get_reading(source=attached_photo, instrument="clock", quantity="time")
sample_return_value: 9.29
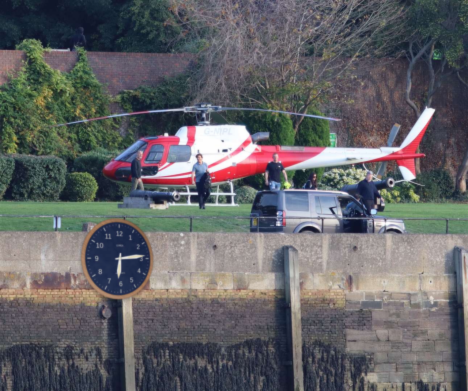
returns 6.14
